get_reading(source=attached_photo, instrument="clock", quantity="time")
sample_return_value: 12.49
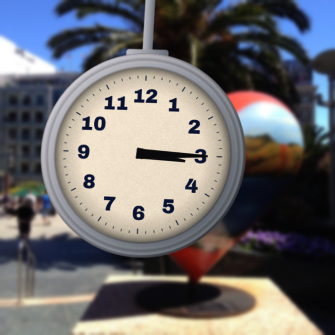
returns 3.15
